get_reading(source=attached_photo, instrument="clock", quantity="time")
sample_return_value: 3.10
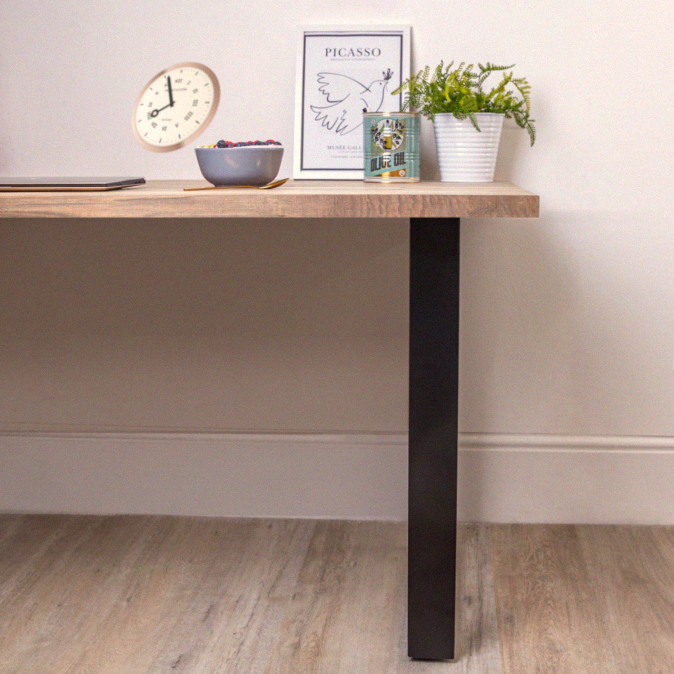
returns 7.56
